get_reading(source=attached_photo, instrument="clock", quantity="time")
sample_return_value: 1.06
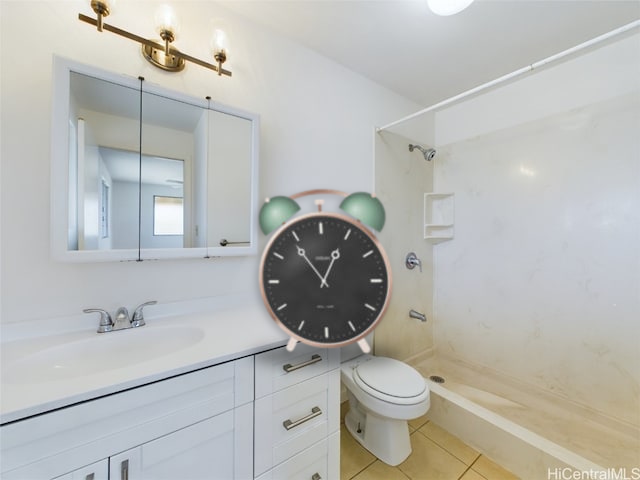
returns 12.54
